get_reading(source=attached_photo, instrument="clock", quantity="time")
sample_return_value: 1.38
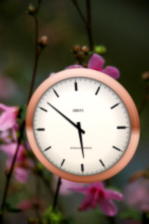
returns 5.52
